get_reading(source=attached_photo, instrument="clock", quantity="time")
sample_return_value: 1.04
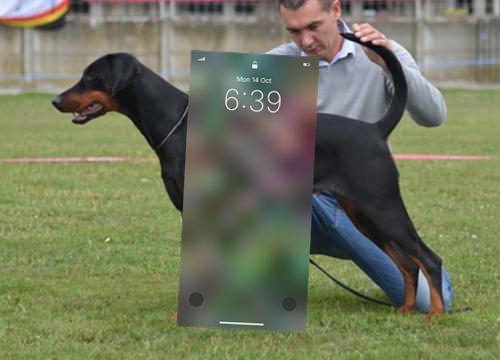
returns 6.39
